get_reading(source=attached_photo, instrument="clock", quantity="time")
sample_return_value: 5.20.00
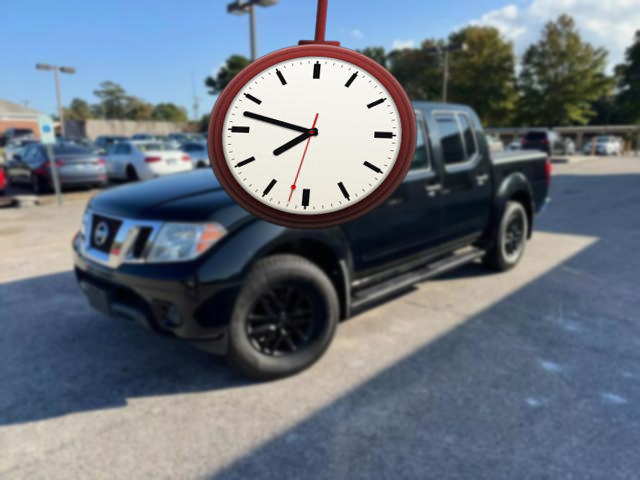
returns 7.47.32
